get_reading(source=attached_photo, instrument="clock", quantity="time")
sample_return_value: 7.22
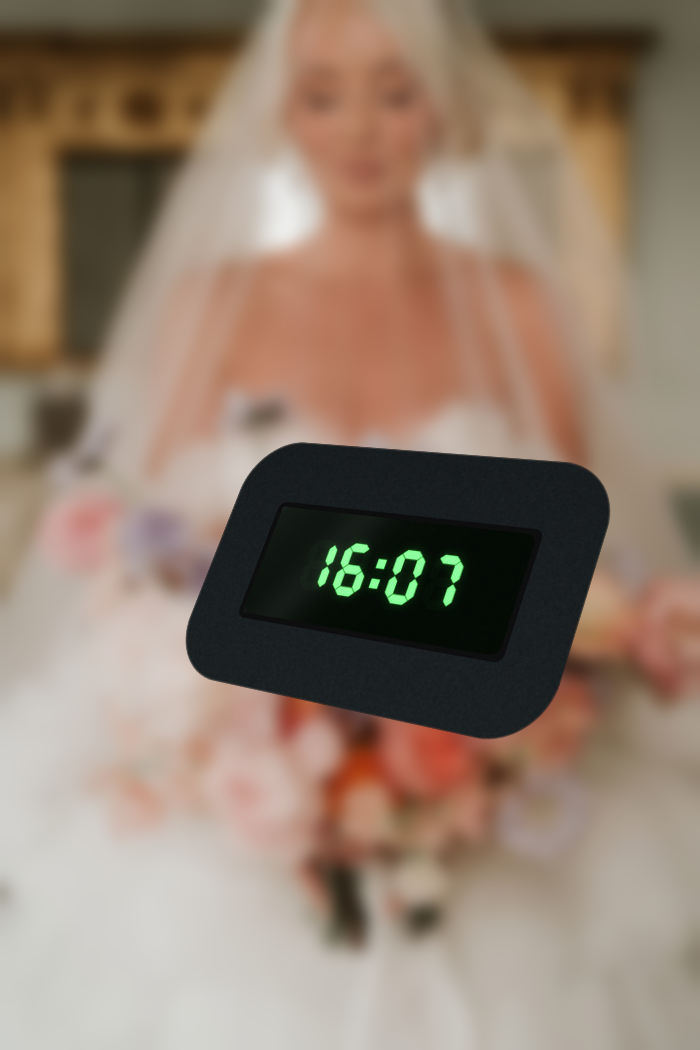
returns 16.07
